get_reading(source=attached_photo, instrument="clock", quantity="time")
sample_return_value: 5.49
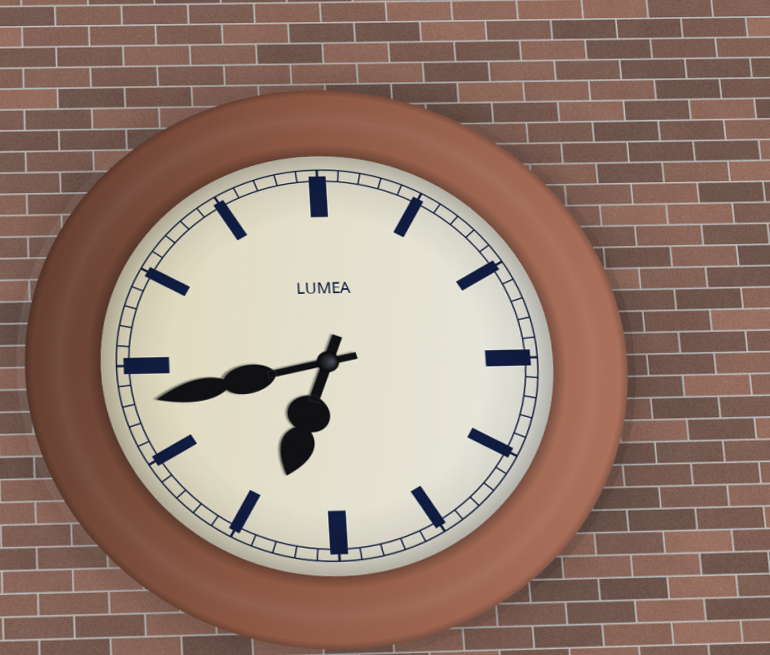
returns 6.43
